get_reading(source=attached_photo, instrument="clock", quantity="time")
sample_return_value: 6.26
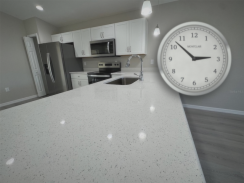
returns 2.52
